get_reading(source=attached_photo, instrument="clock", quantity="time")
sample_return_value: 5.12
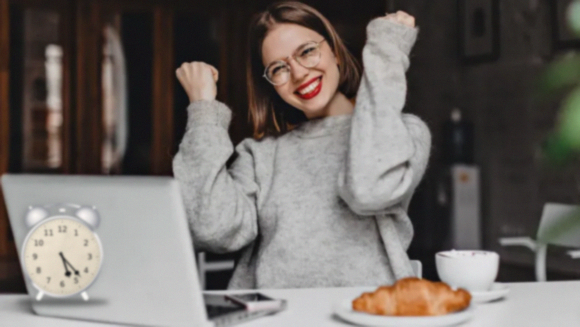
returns 5.23
